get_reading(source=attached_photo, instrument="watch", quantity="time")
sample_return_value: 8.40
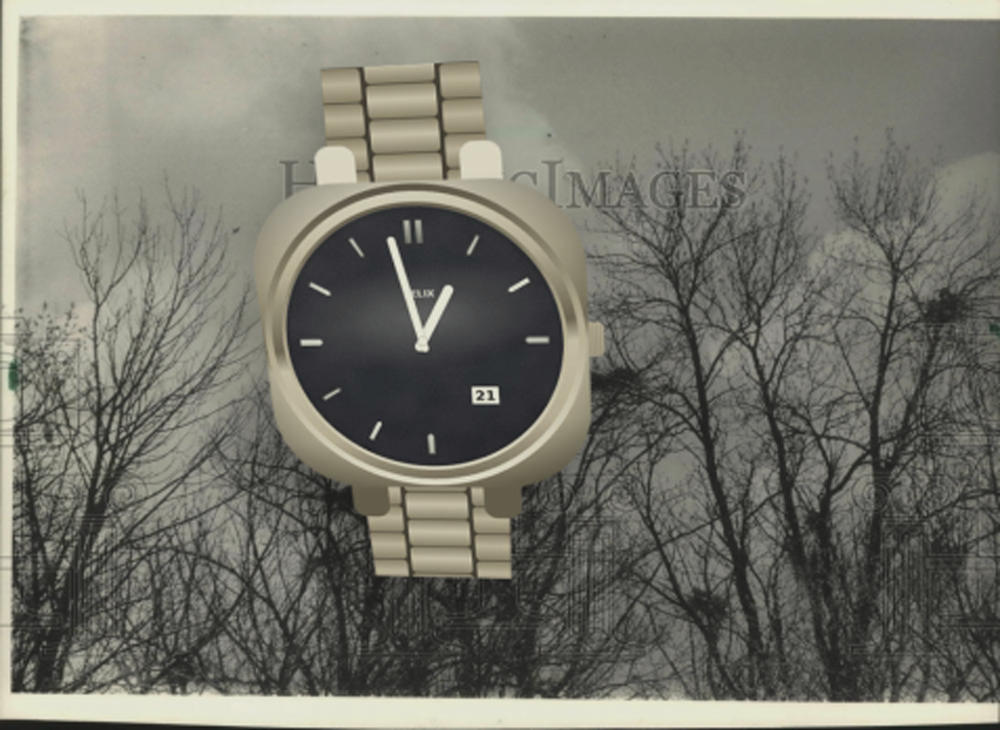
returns 12.58
